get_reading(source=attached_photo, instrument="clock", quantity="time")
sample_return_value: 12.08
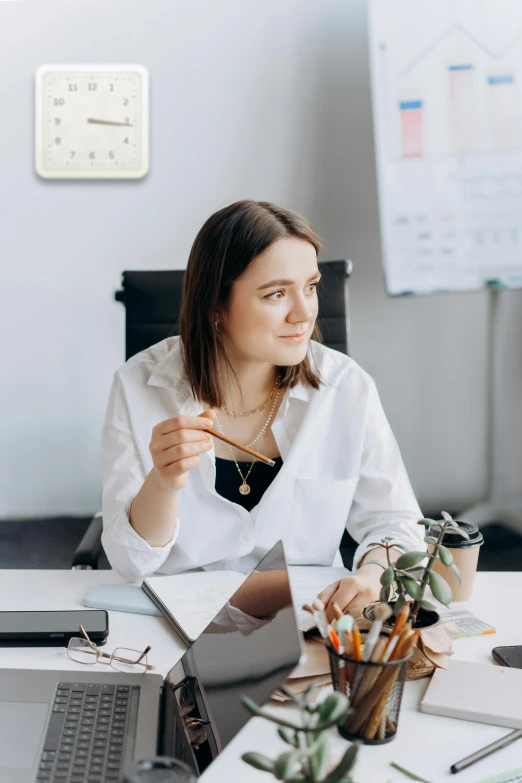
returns 3.16
